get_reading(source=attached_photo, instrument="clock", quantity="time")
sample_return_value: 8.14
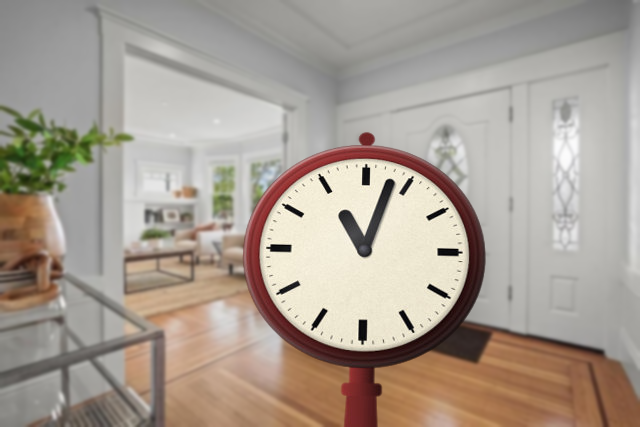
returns 11.03
